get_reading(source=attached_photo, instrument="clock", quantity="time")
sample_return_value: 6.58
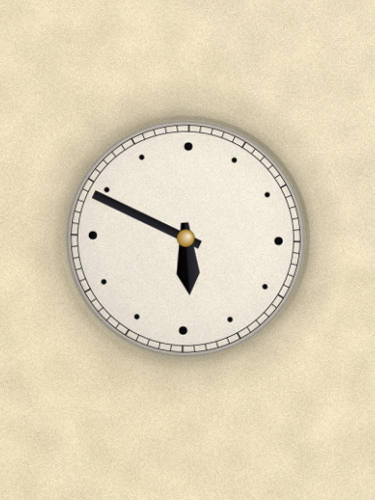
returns 5.49
